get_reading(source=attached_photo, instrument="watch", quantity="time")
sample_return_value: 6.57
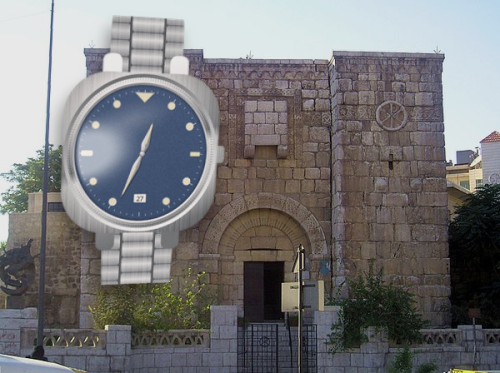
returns 12.34
